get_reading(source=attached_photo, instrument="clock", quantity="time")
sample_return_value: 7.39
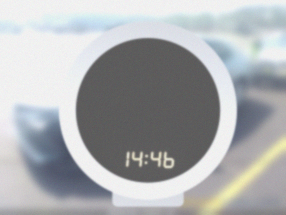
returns 14.46
